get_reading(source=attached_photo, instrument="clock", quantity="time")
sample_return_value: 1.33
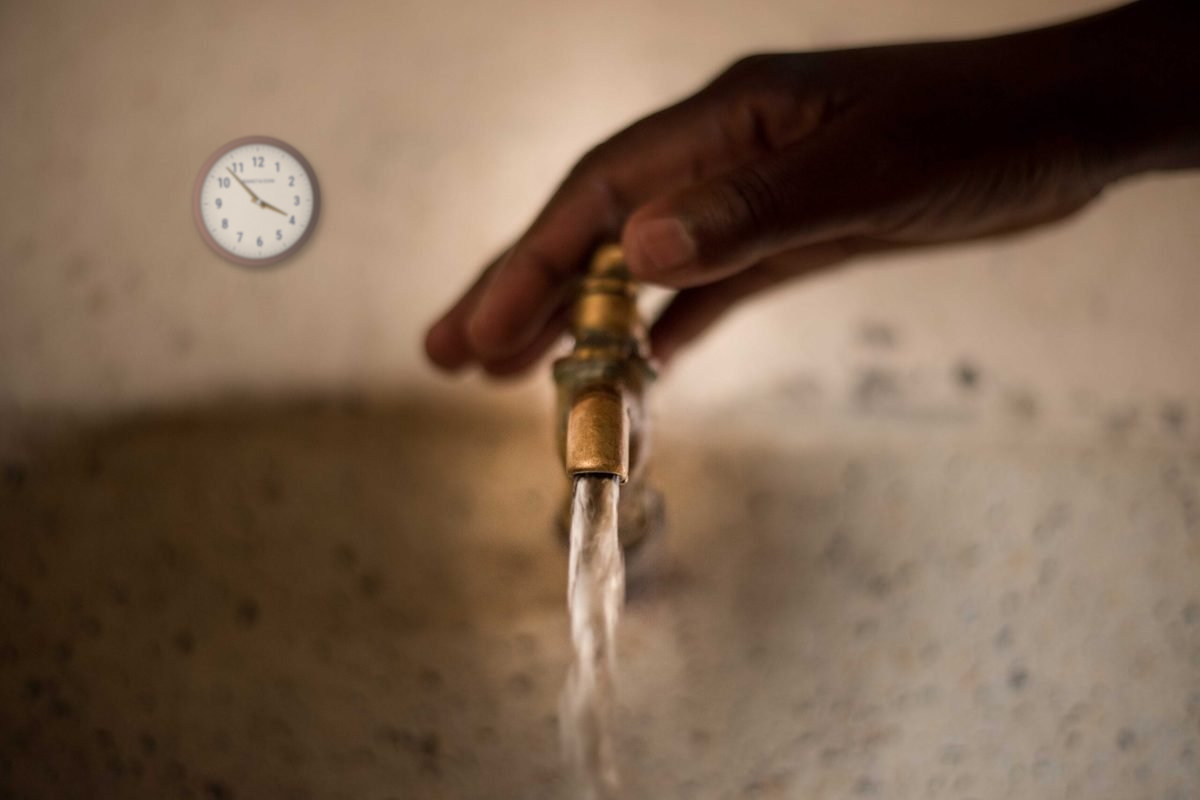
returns 3.53
